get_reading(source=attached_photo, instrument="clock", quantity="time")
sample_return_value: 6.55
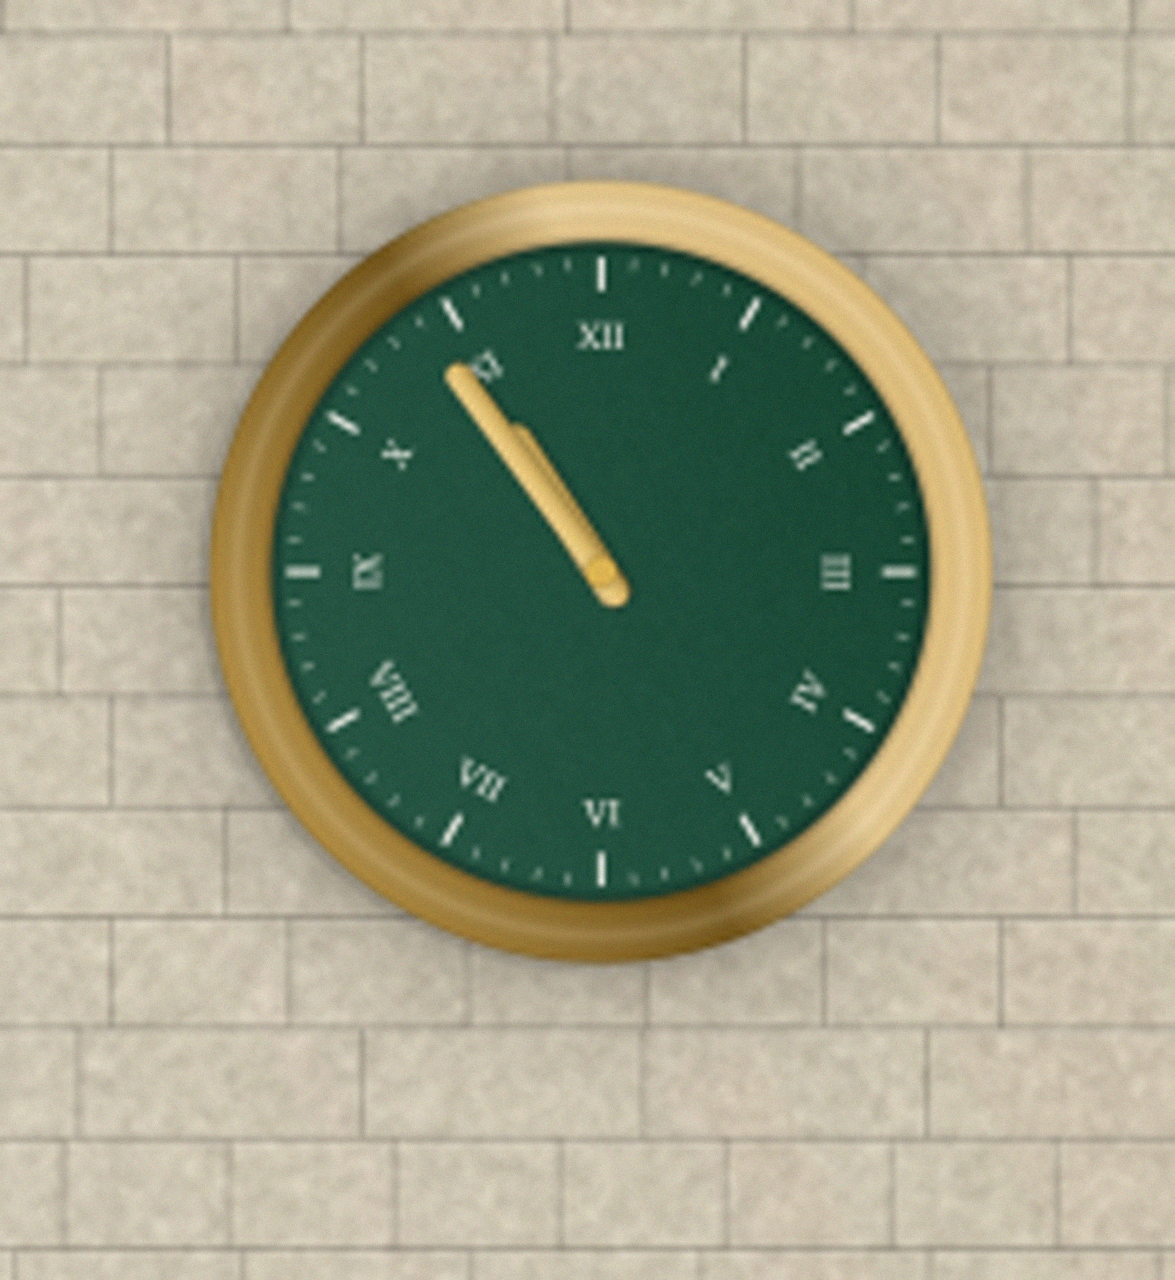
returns 10.54
